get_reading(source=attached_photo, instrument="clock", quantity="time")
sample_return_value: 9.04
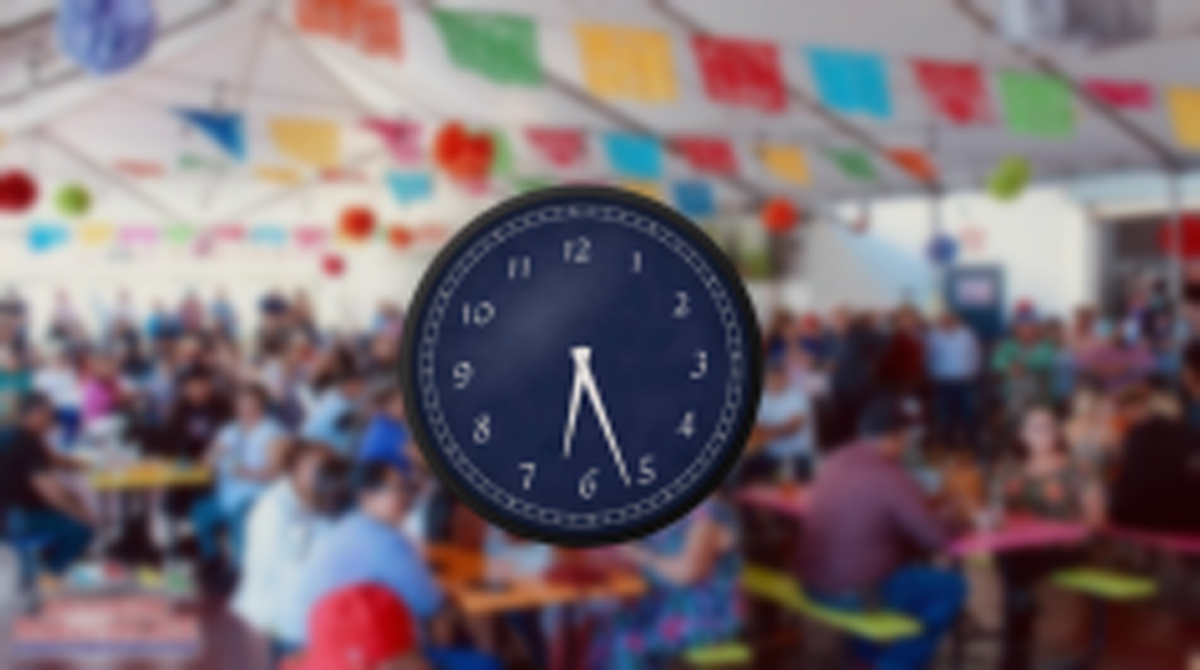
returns 6.27
